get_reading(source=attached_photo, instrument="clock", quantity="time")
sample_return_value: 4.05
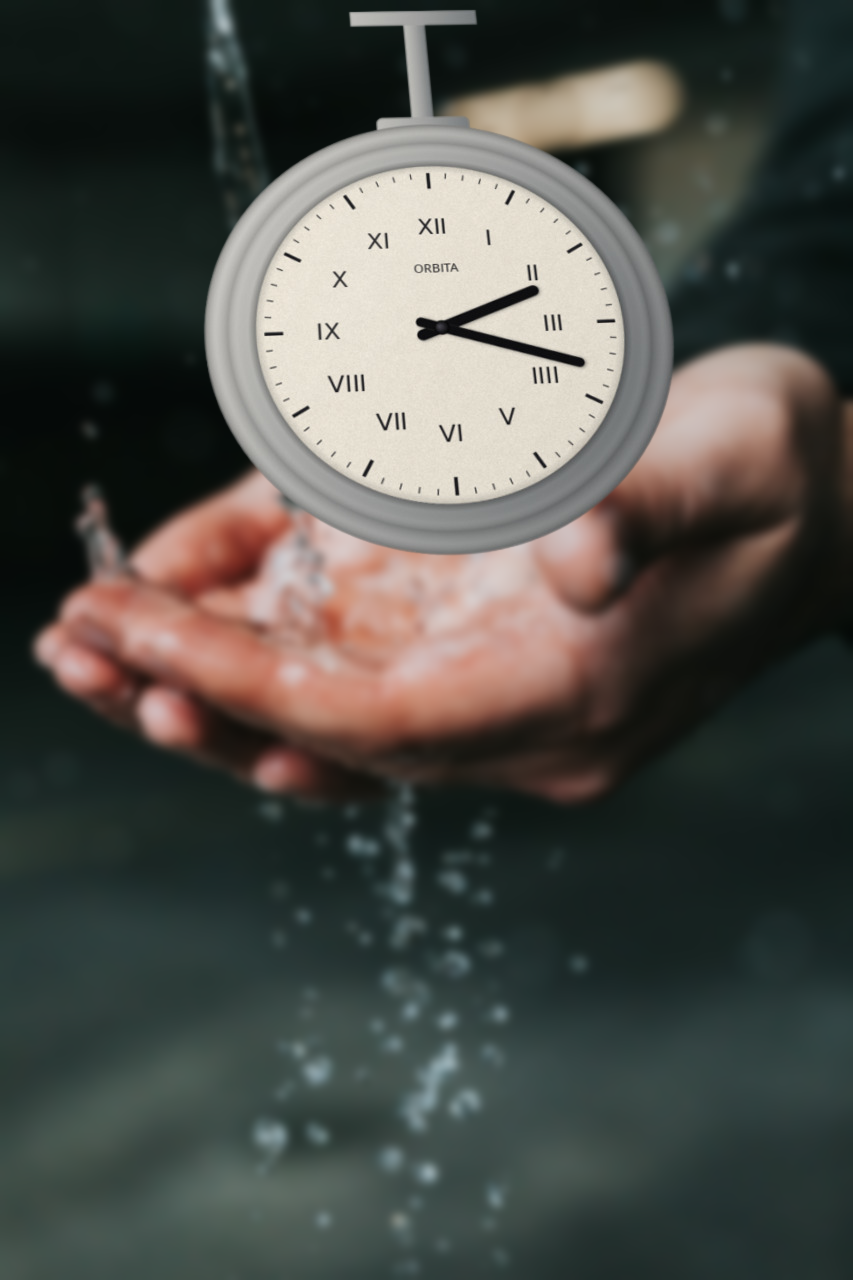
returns 2.18
